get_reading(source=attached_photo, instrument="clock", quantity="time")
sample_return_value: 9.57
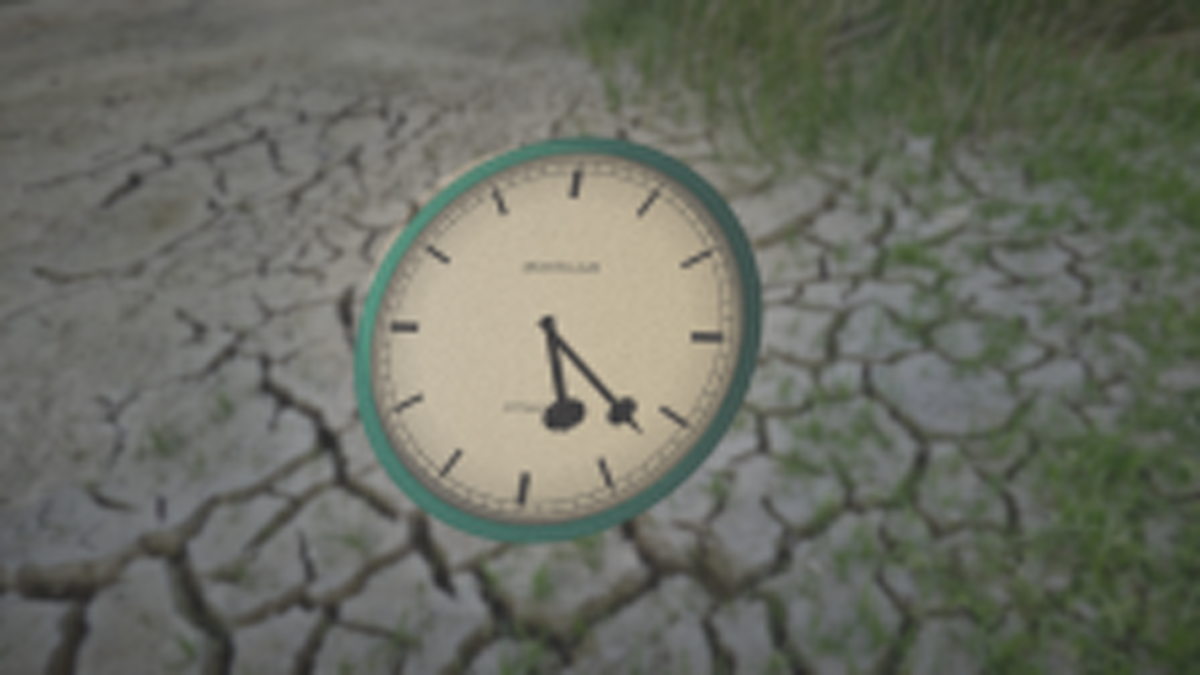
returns 5.22
